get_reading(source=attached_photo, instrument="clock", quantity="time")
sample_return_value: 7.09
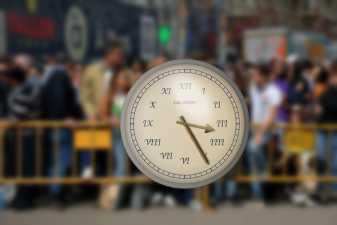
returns 3.25
